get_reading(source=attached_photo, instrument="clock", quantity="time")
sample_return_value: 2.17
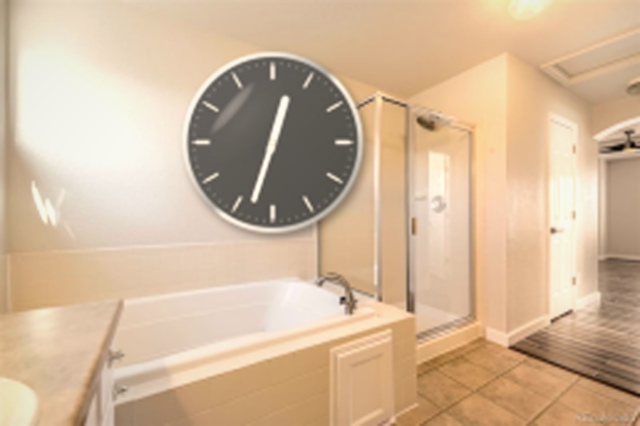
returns 12.33
